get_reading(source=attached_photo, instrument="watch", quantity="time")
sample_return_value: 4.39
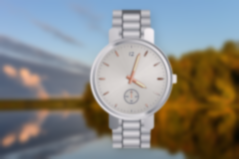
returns 4.03
